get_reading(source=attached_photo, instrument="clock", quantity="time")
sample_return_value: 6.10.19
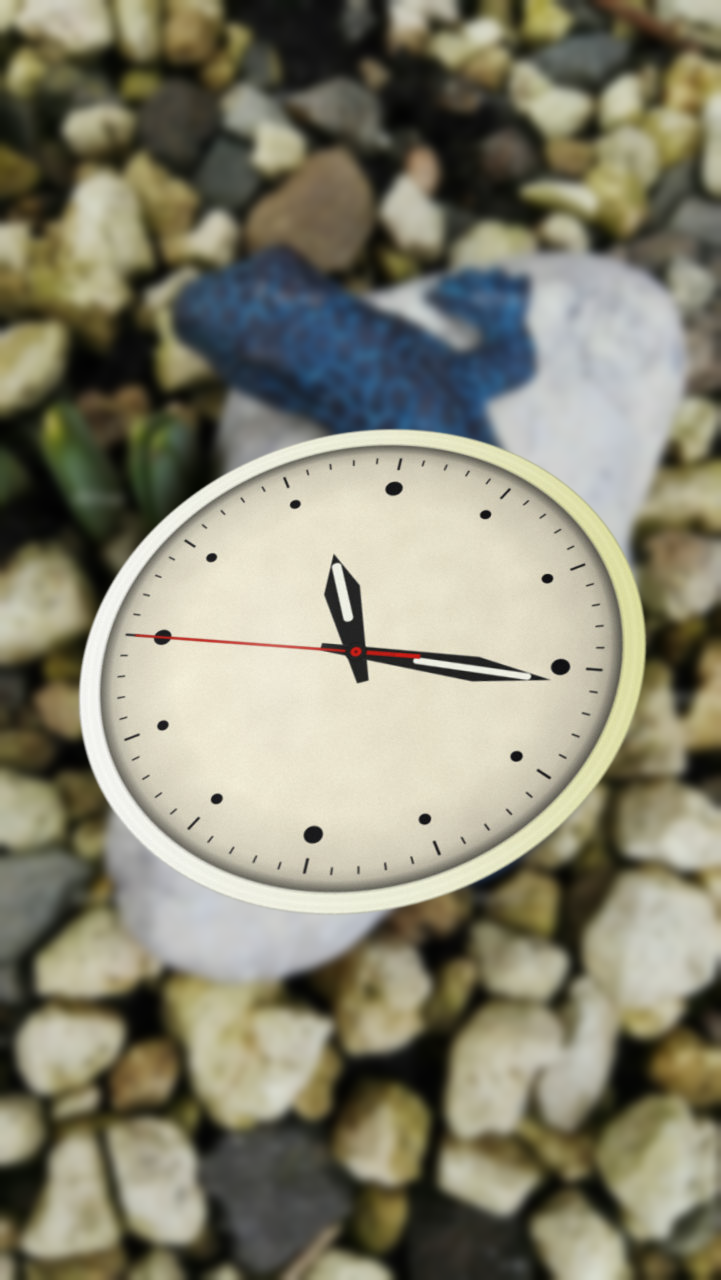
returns 11.15.45
